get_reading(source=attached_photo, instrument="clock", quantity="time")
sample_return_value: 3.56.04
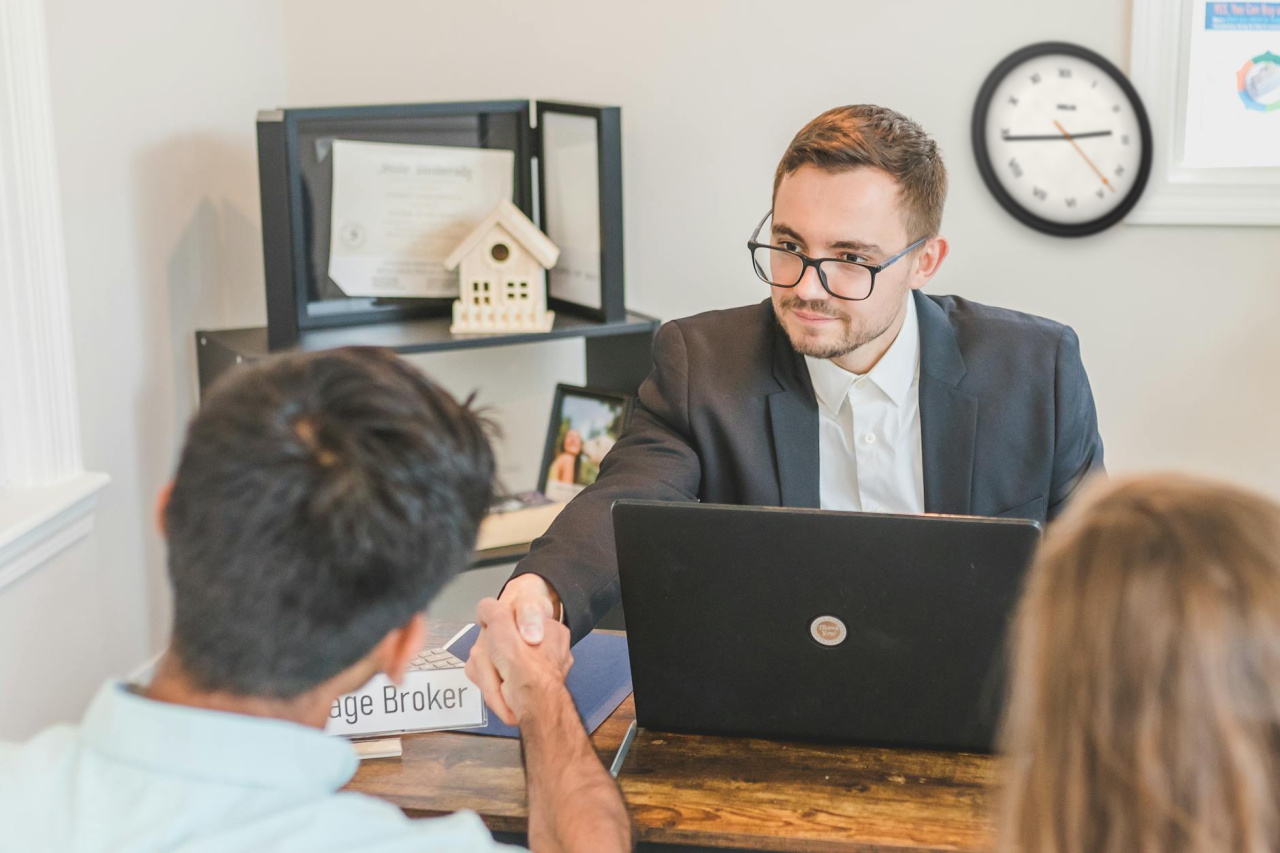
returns 2.44.23
